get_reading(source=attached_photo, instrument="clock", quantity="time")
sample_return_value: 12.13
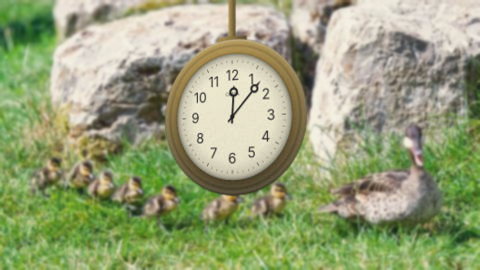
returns 12.07
